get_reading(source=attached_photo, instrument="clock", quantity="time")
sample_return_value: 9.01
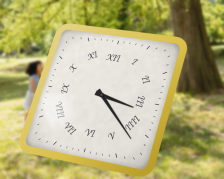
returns 3.22
